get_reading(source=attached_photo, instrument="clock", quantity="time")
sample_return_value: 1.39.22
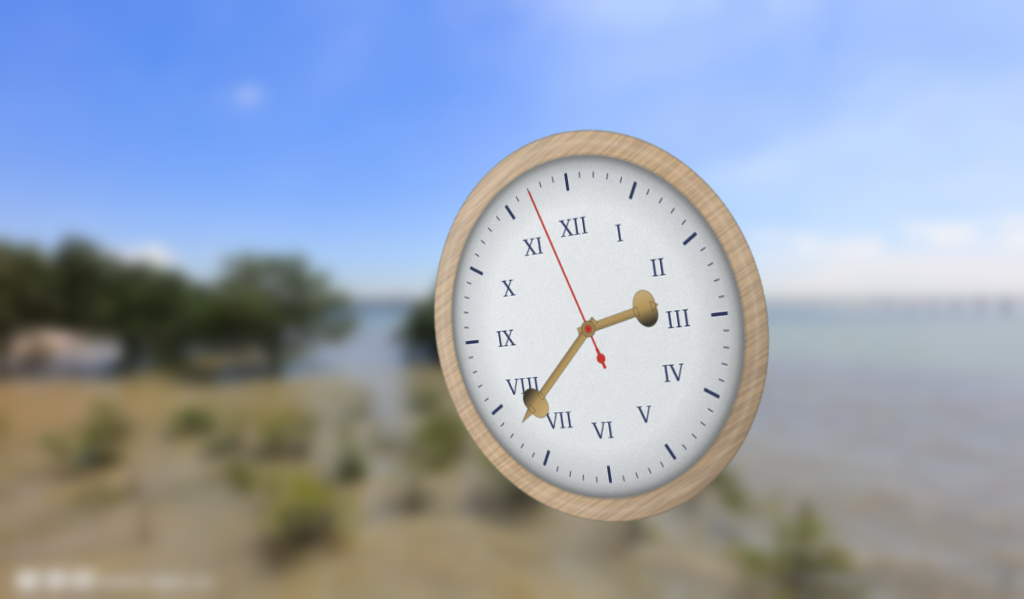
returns 2.37.57
